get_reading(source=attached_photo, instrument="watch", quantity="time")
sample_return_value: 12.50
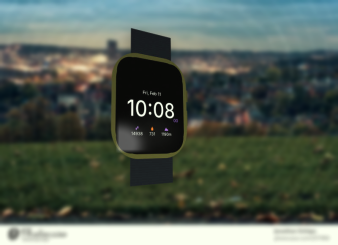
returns 10.08
